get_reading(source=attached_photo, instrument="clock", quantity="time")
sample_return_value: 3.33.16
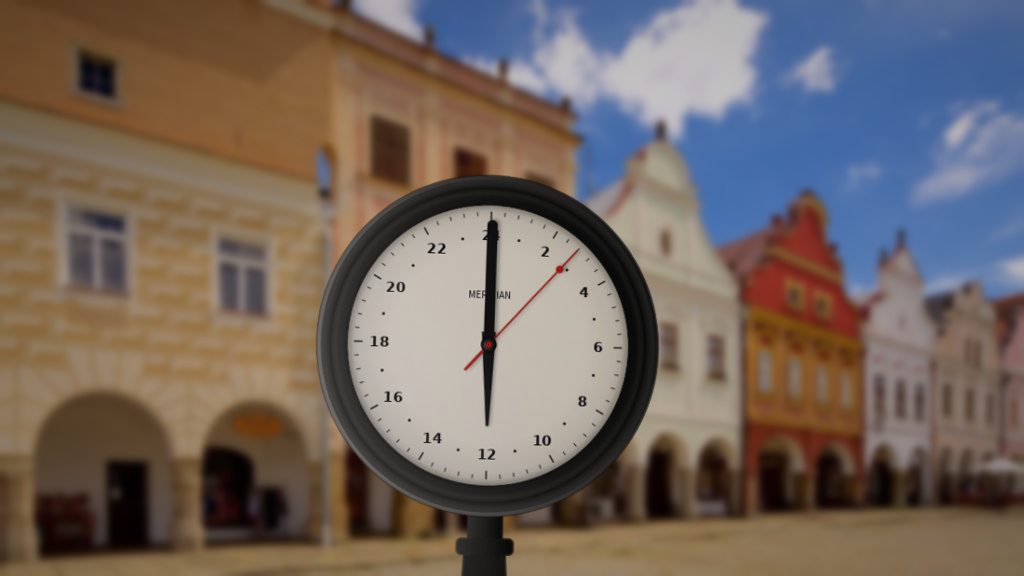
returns 12.00.07
